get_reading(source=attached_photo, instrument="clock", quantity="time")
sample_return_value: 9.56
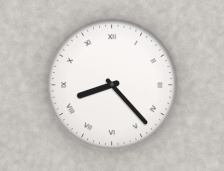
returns 8.23
